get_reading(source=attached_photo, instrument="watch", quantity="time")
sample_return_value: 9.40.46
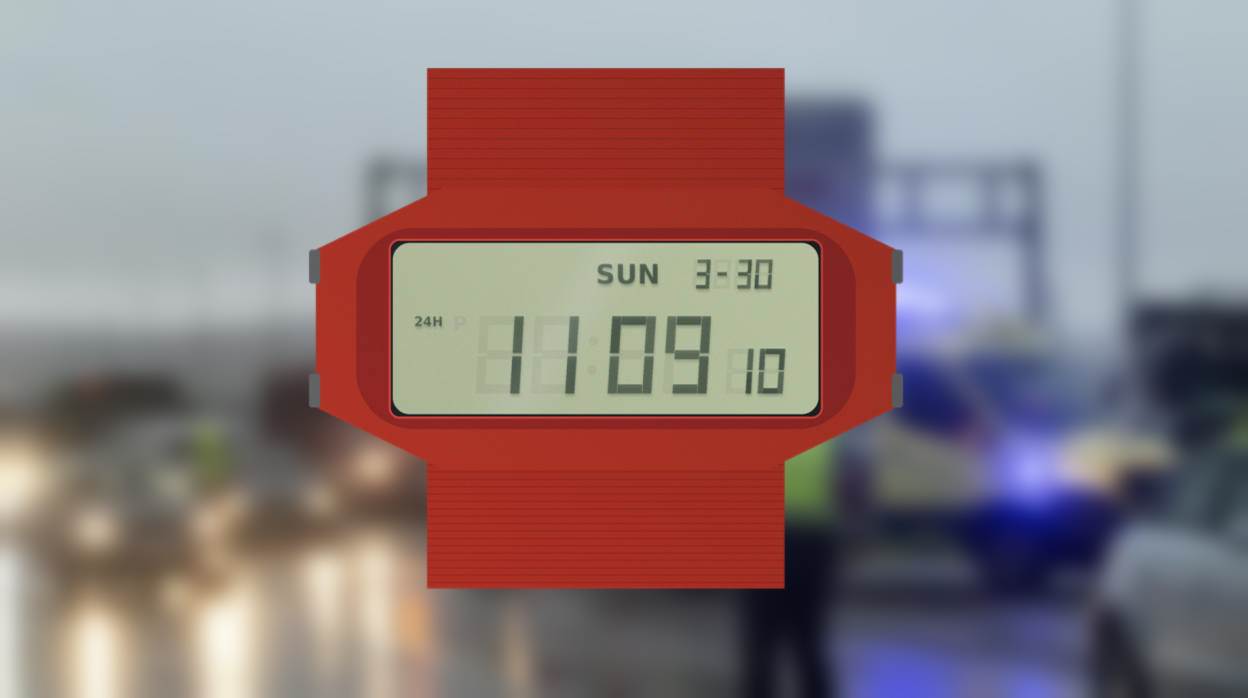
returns 11.09.10
